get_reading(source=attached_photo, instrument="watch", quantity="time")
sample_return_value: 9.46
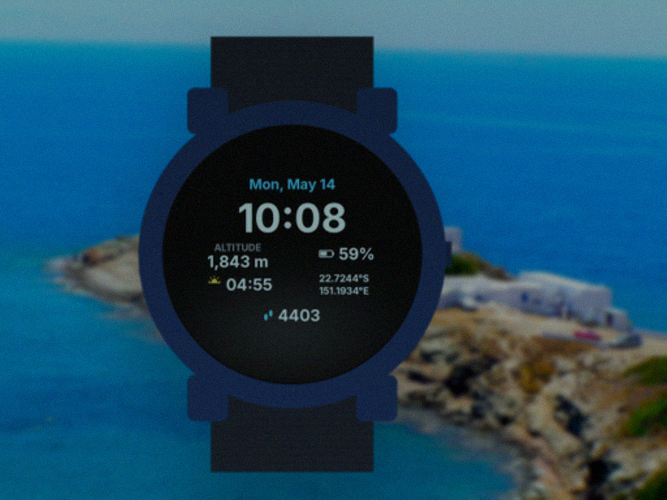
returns 10.08
